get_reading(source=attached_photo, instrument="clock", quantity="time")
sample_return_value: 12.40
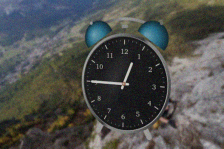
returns 12.45
